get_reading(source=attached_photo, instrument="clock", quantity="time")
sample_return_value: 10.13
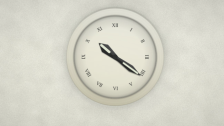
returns 10.21
